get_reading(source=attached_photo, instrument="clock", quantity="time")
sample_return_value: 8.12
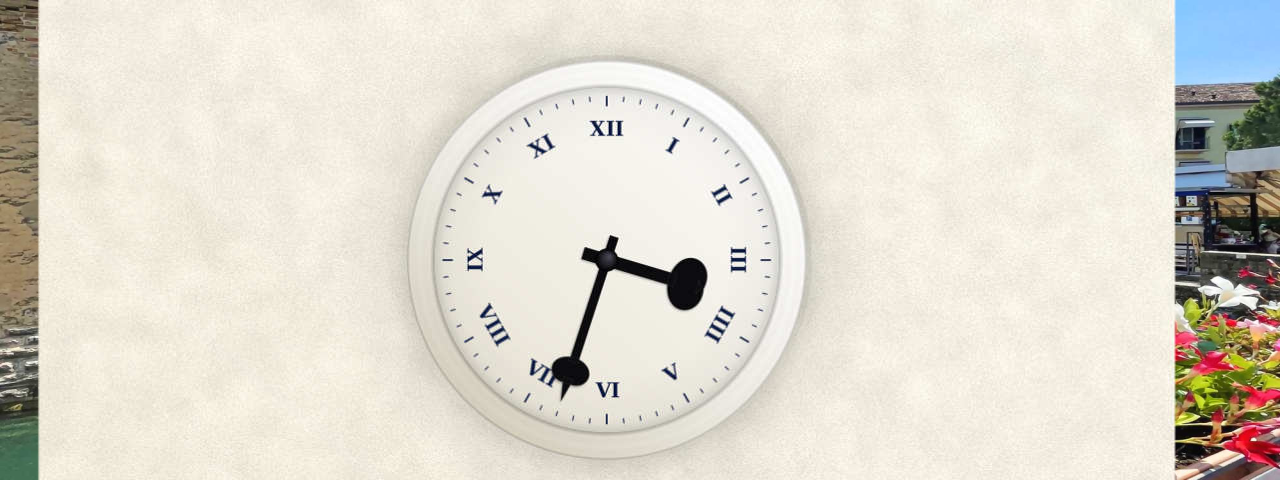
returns 3.33
